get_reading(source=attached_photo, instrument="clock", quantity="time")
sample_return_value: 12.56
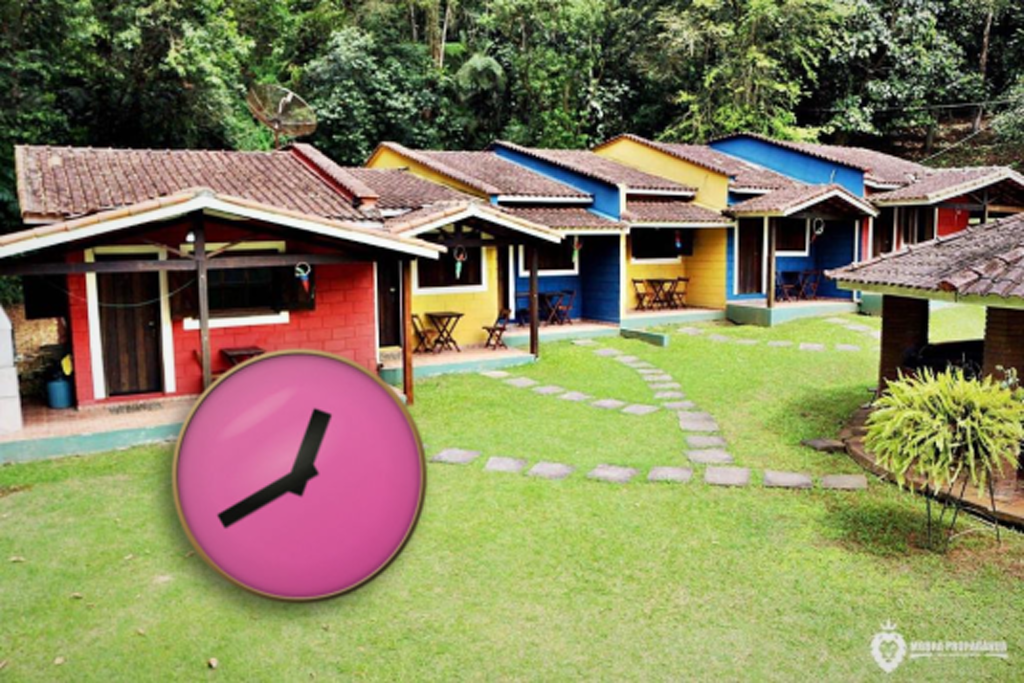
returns 12.40
